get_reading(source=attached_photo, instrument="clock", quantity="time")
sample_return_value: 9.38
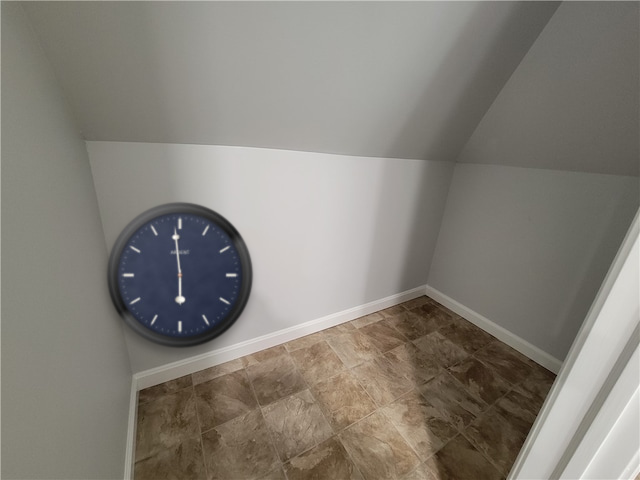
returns 5.59
